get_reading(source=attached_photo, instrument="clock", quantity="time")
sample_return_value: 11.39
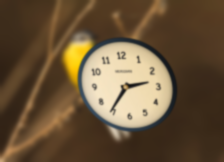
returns 2.36
